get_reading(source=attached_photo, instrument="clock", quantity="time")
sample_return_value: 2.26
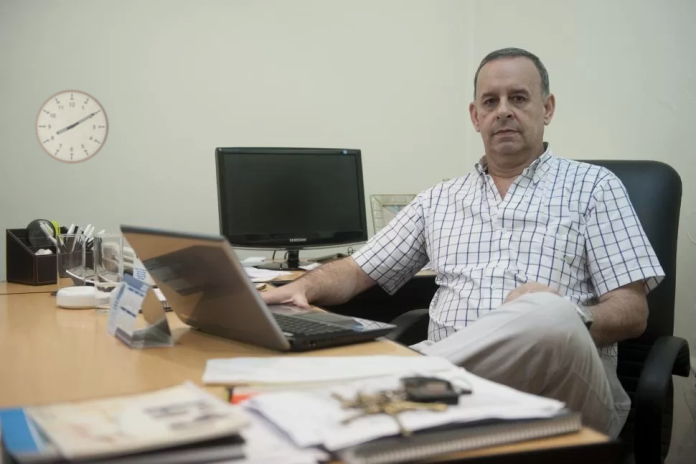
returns 8.10
